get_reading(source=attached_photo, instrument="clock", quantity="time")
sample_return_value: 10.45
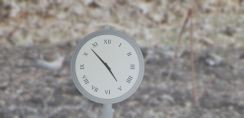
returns 4.53
